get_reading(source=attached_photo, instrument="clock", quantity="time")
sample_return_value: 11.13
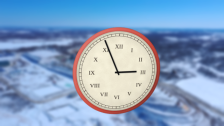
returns 2.56
